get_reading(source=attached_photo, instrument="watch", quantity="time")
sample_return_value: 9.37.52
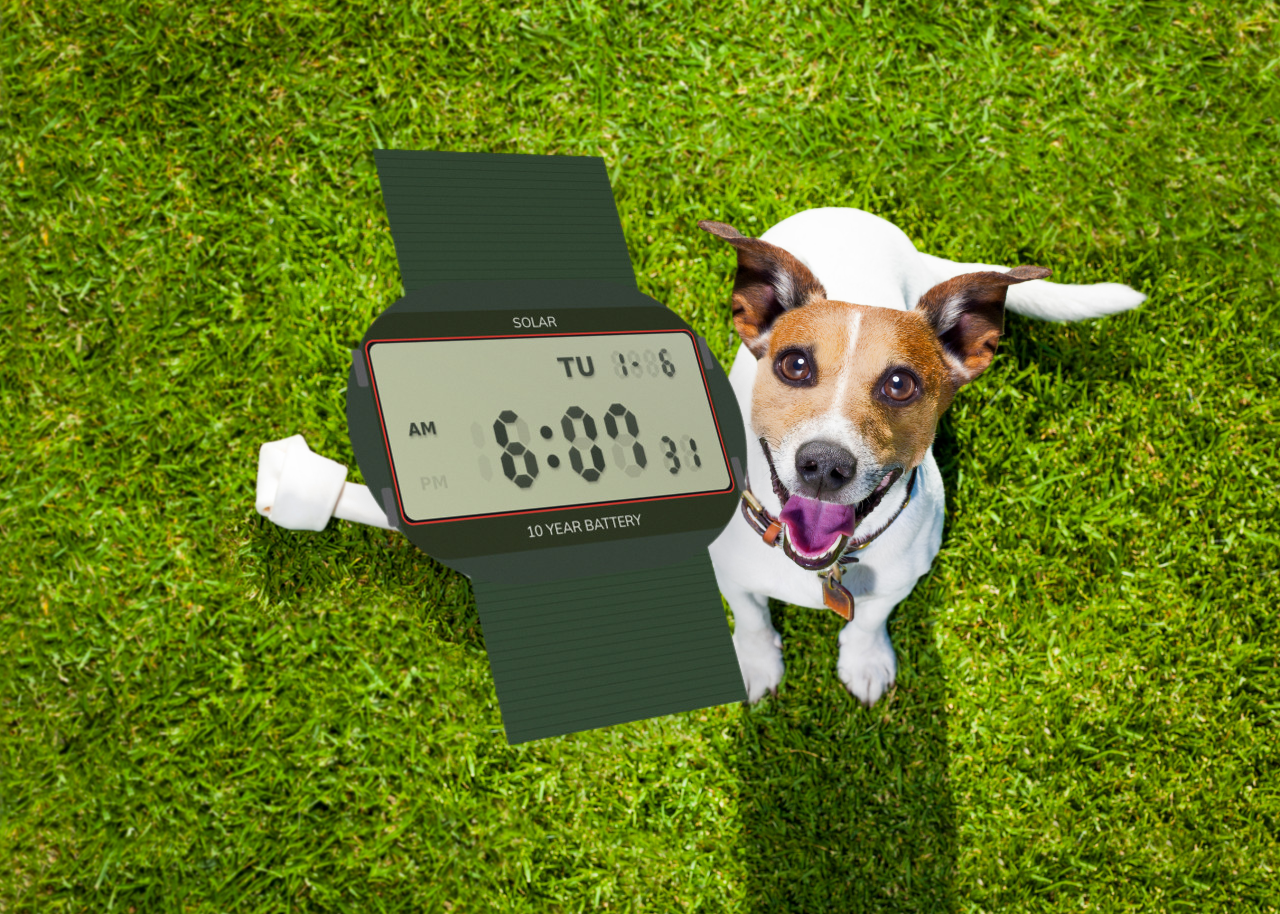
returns 6.07.31
